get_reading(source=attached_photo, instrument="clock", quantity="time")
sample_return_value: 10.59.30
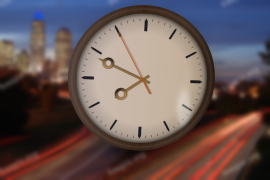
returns 7.48.55
